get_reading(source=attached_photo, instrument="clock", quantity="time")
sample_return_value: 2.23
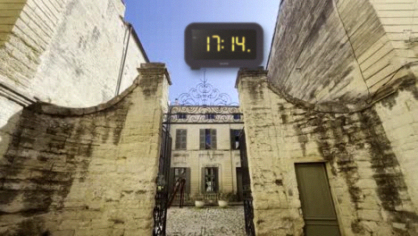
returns 17.14
